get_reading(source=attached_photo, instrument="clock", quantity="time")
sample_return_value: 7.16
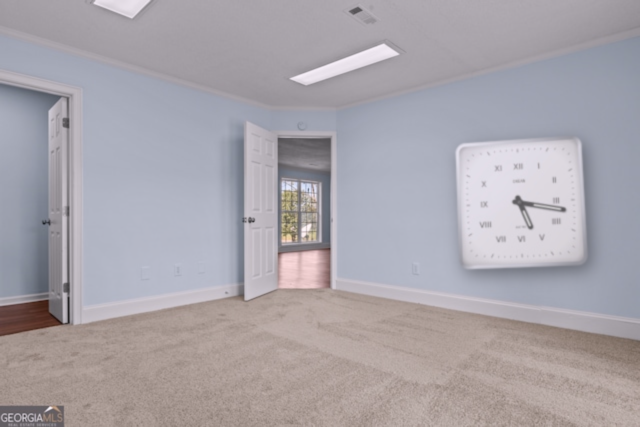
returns 5.17
